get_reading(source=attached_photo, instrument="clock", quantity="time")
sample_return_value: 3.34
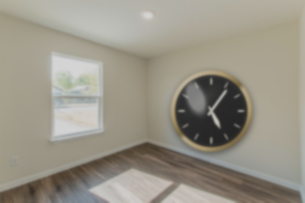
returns 5.06
